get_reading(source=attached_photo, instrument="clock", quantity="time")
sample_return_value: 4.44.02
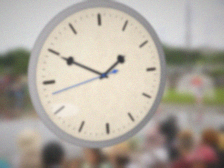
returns 1.49.43
